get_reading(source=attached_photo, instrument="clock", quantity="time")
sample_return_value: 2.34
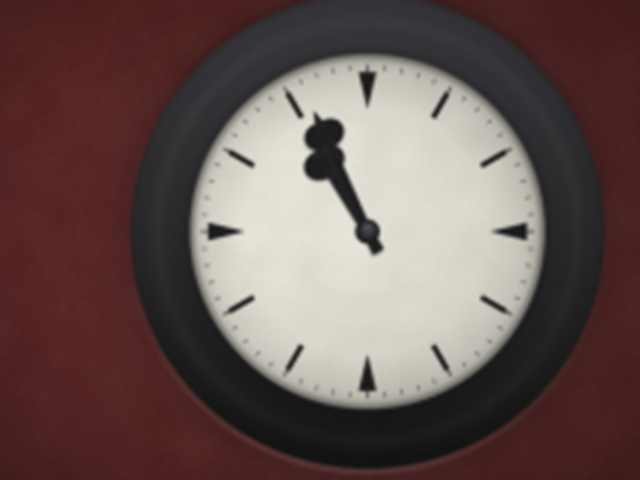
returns 10.56
